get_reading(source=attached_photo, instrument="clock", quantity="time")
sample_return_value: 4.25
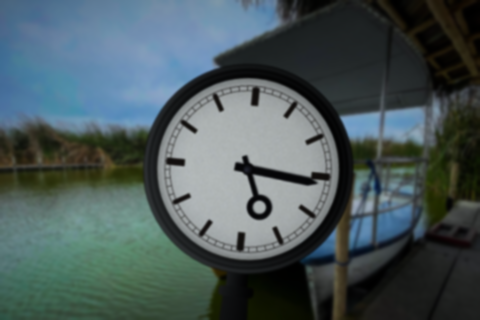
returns 5.16
